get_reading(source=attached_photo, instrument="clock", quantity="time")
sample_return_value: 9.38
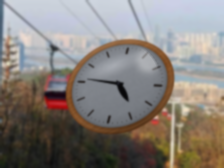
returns 4.46
